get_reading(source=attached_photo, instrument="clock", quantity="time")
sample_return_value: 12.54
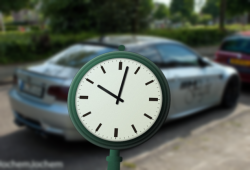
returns 10.02
